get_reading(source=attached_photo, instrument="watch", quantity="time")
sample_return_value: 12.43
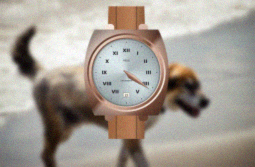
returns 4.21
